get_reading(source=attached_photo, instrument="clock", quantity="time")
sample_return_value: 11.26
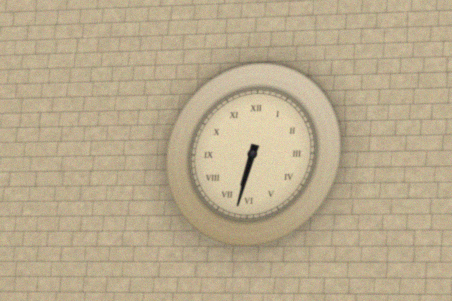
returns 6.32
